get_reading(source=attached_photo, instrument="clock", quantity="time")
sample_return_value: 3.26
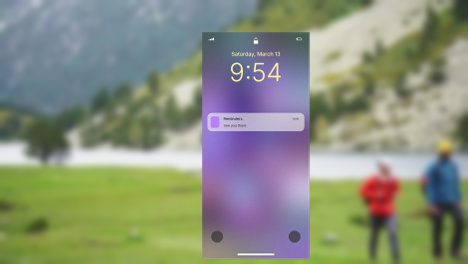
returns 9.54
